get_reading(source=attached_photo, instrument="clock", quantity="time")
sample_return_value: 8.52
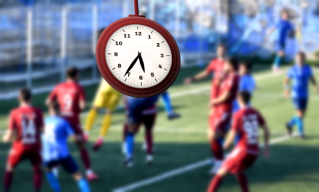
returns 5.36
